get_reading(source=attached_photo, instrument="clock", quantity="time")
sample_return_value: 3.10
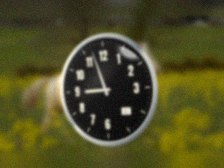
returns 8.57
